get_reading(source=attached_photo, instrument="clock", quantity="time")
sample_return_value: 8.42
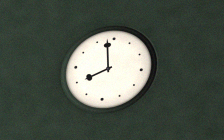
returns 7.58
